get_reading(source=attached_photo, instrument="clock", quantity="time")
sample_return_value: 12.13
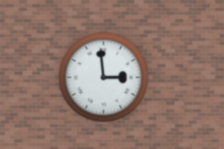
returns 2.59
